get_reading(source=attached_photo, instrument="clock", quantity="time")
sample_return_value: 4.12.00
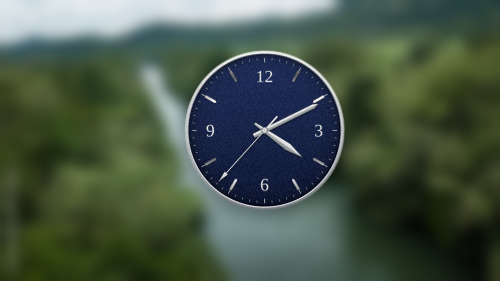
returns 4.10.37
